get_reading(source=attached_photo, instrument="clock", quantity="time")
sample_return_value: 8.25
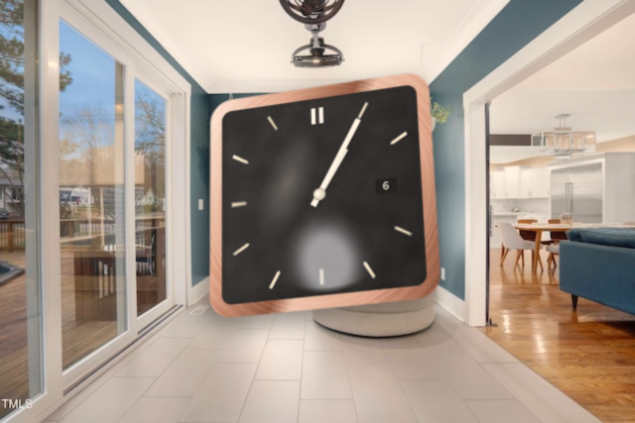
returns 1.05
